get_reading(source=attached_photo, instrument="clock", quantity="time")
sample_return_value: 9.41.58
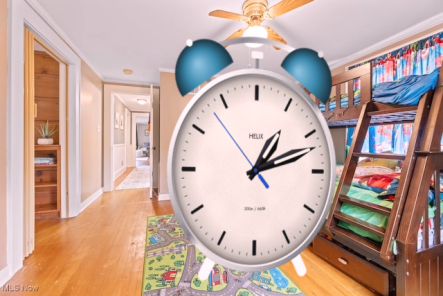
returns 1.11.53
